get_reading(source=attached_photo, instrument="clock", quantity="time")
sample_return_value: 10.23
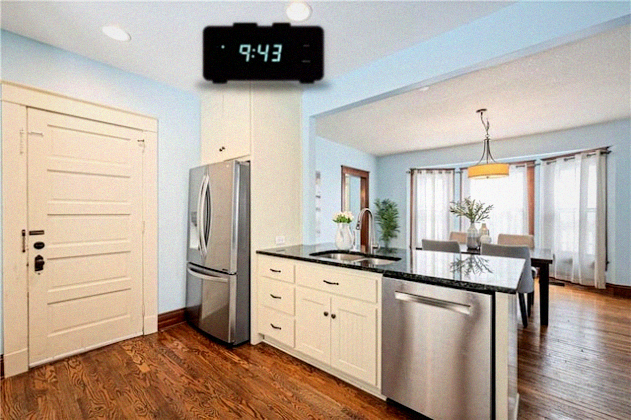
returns 9.43
